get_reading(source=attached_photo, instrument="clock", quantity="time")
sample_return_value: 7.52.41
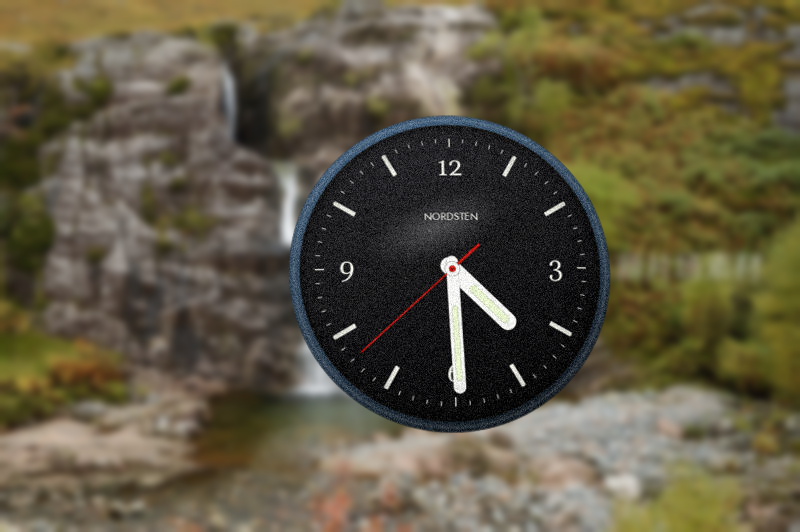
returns 4.29.38
